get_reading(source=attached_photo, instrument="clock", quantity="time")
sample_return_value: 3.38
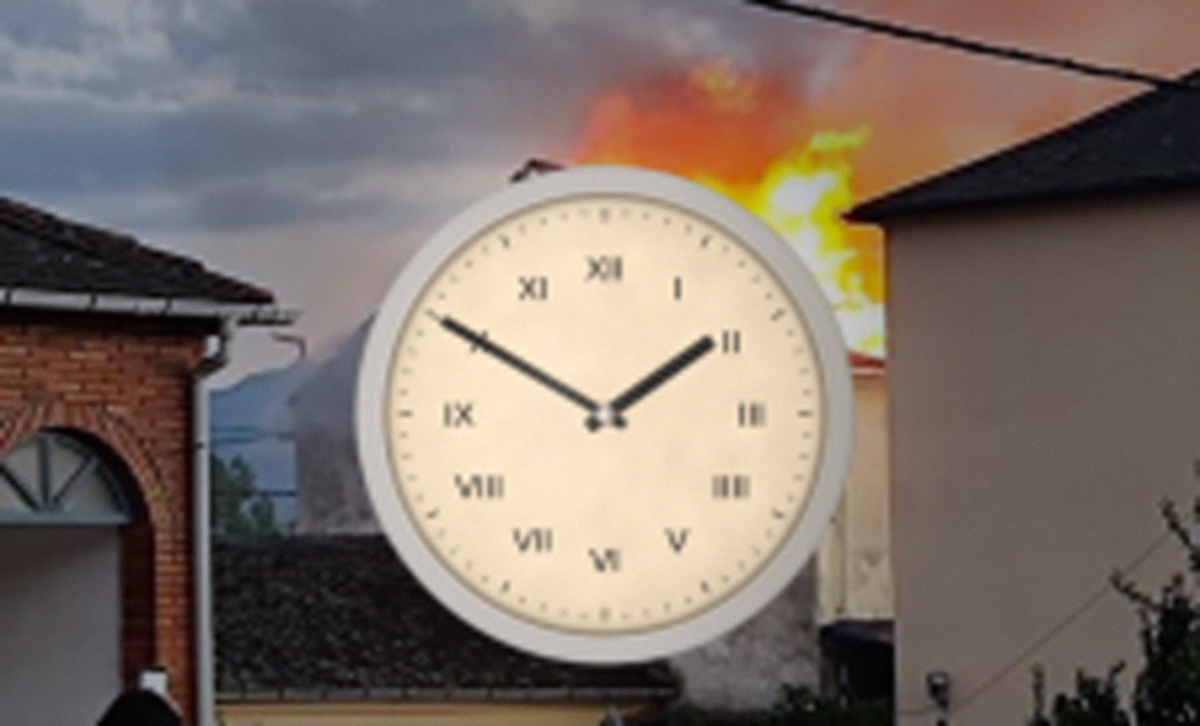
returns 1.50
